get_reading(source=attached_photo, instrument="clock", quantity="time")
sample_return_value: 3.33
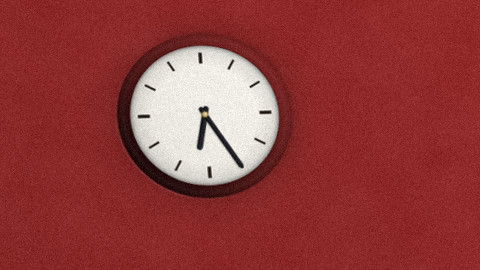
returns 6.25
